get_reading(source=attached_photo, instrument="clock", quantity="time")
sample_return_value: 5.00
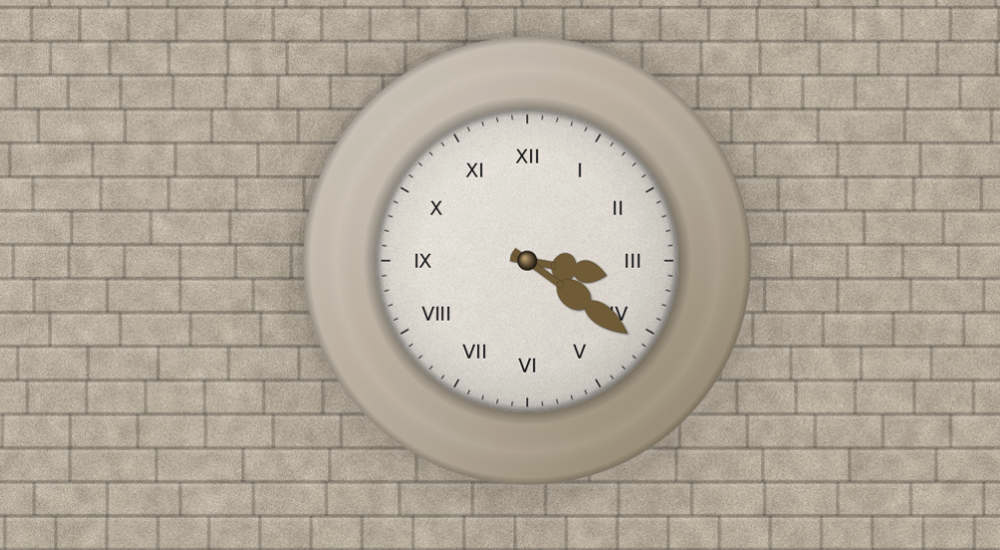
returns 3.21
